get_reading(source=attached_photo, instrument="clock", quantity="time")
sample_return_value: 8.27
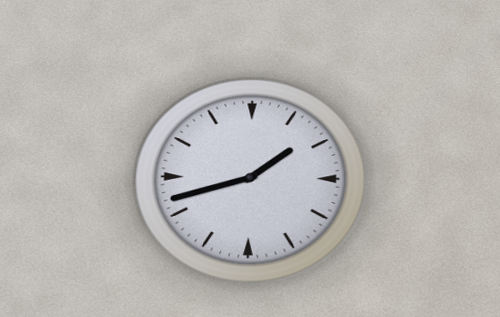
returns 1.42
